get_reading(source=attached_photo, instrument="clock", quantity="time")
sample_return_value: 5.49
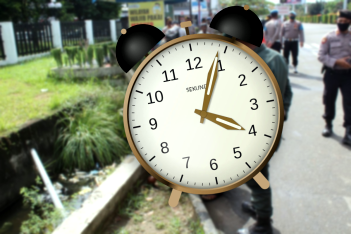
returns 4.04
